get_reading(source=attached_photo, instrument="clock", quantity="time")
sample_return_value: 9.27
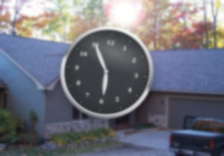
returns 5.55
